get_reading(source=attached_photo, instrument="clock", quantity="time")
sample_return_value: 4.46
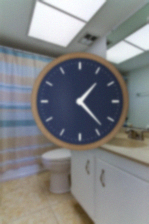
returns 1.23
